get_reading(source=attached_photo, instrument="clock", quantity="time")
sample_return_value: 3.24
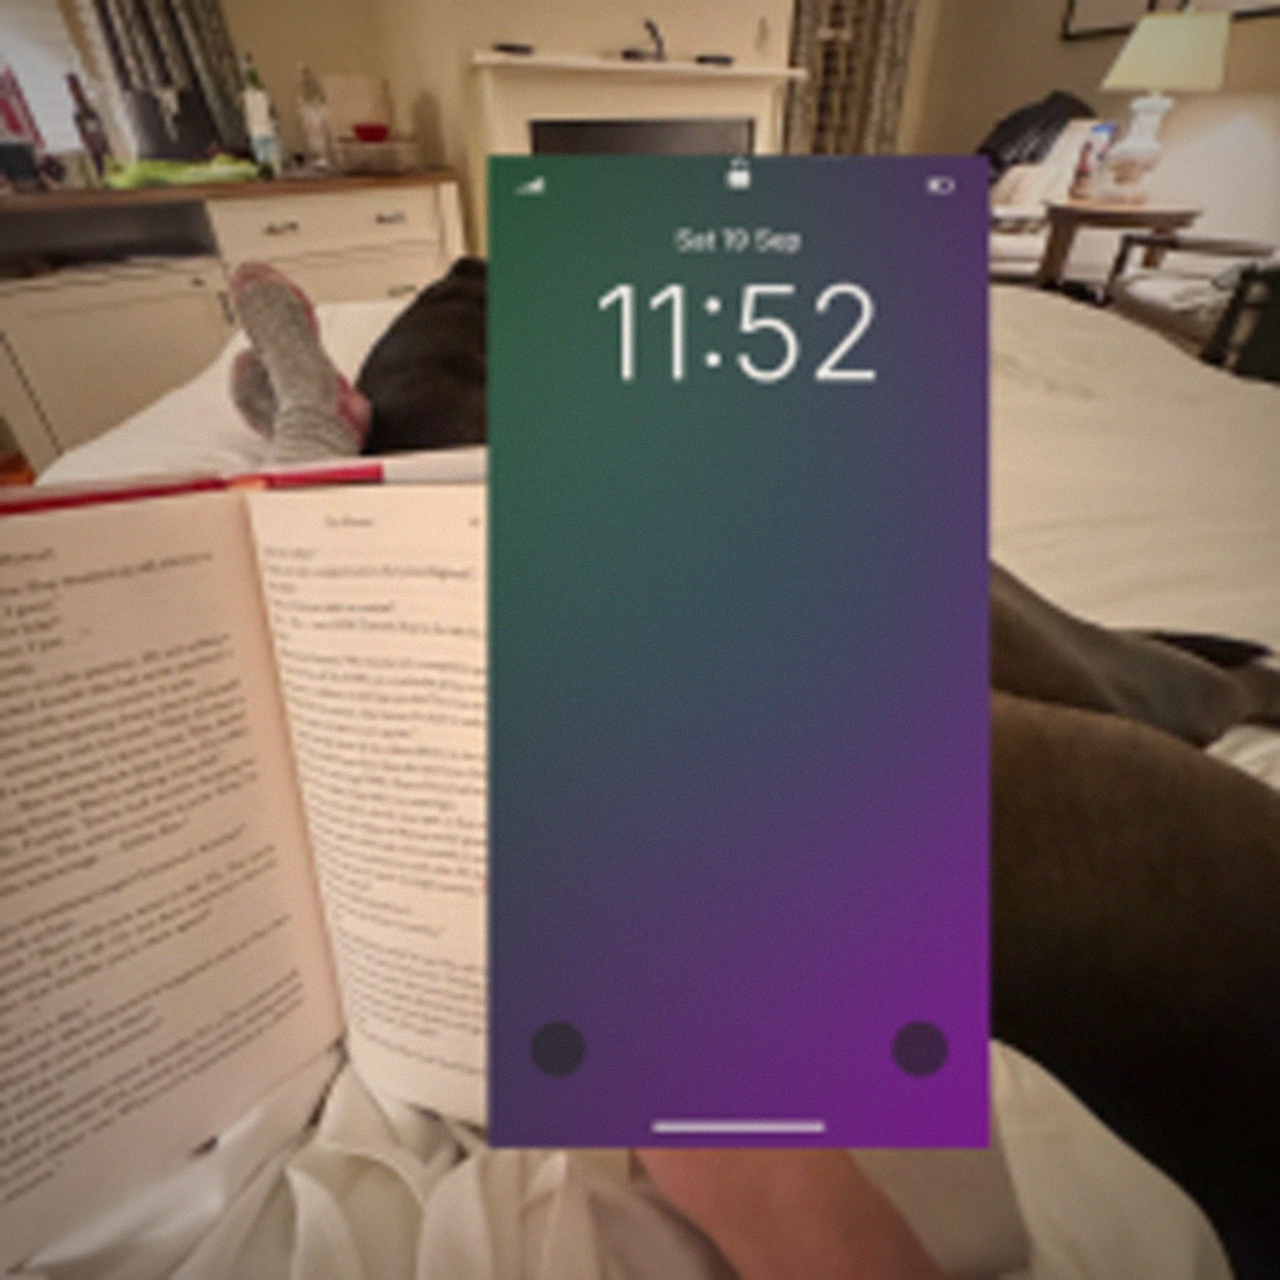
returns 11.52
